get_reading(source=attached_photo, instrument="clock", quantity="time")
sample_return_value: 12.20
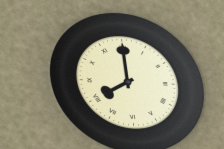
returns 8.00
